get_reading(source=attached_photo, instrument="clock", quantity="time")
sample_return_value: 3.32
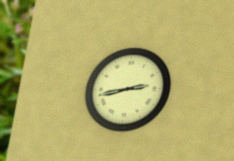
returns 2.43
